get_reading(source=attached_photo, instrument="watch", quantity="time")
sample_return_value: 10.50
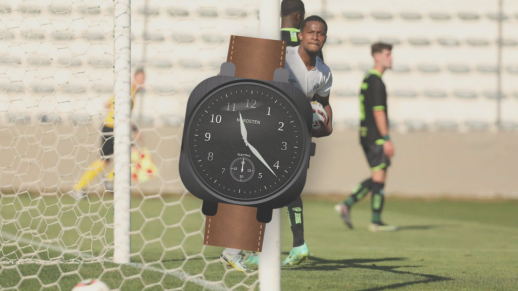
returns 11.22
